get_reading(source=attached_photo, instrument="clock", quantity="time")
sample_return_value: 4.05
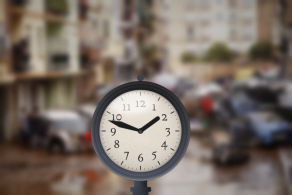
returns 1.48
